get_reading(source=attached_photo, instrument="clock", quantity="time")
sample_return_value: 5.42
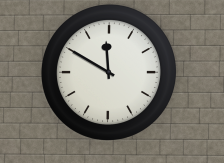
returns 11.50
